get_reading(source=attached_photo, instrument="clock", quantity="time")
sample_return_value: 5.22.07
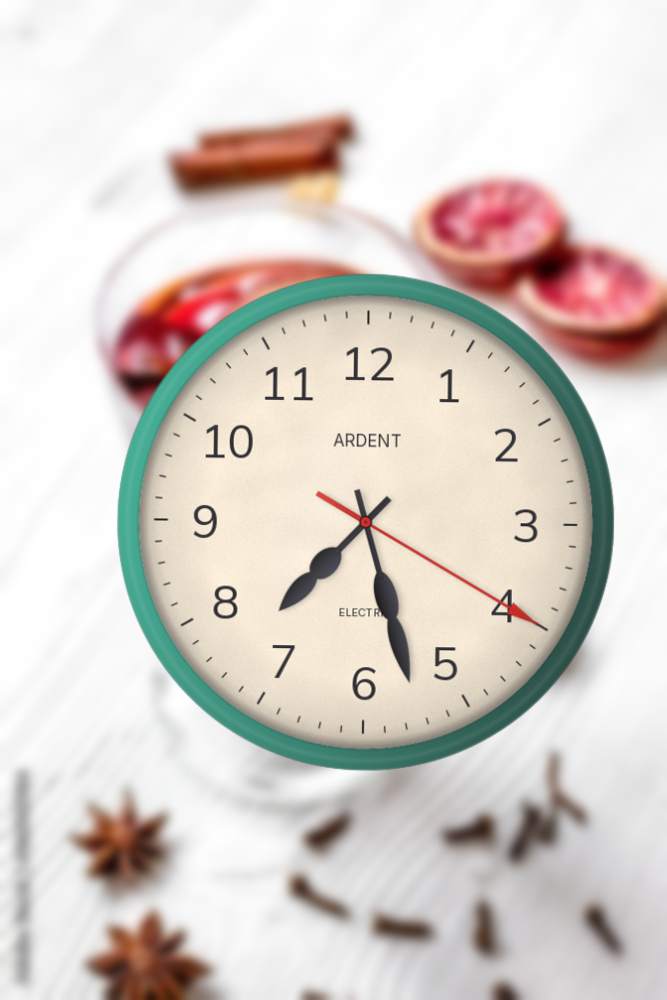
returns 7.27.20
